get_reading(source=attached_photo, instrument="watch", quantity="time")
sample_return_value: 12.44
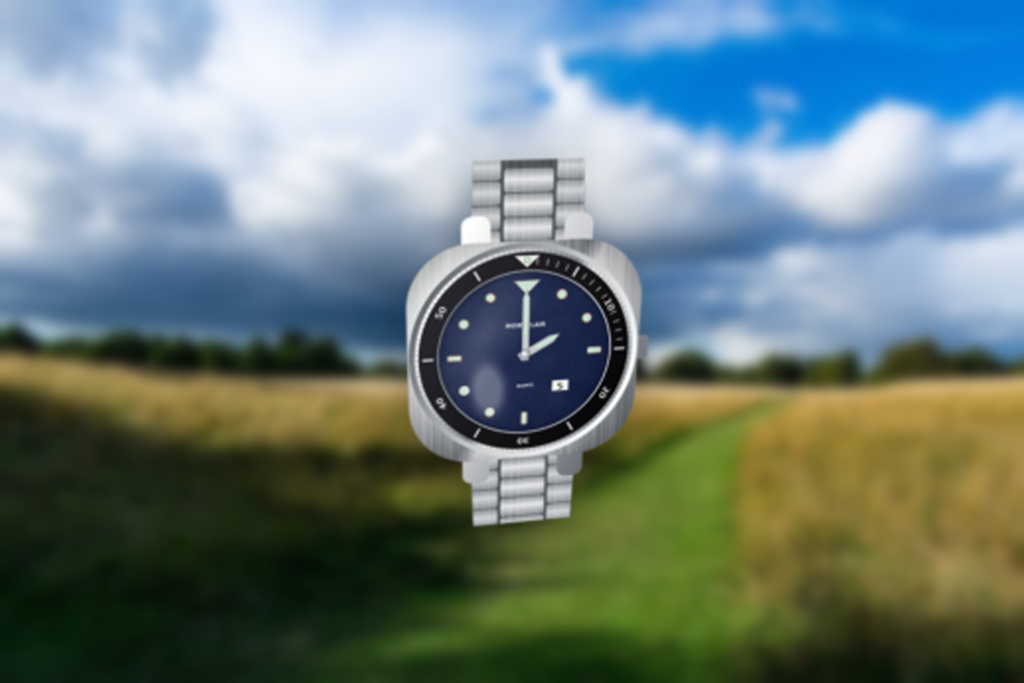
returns 2.00
